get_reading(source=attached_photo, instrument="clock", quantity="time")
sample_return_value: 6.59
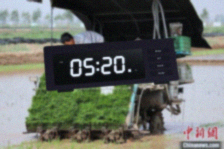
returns 5.20
